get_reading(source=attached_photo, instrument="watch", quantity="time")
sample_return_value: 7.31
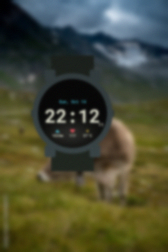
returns 22.12
